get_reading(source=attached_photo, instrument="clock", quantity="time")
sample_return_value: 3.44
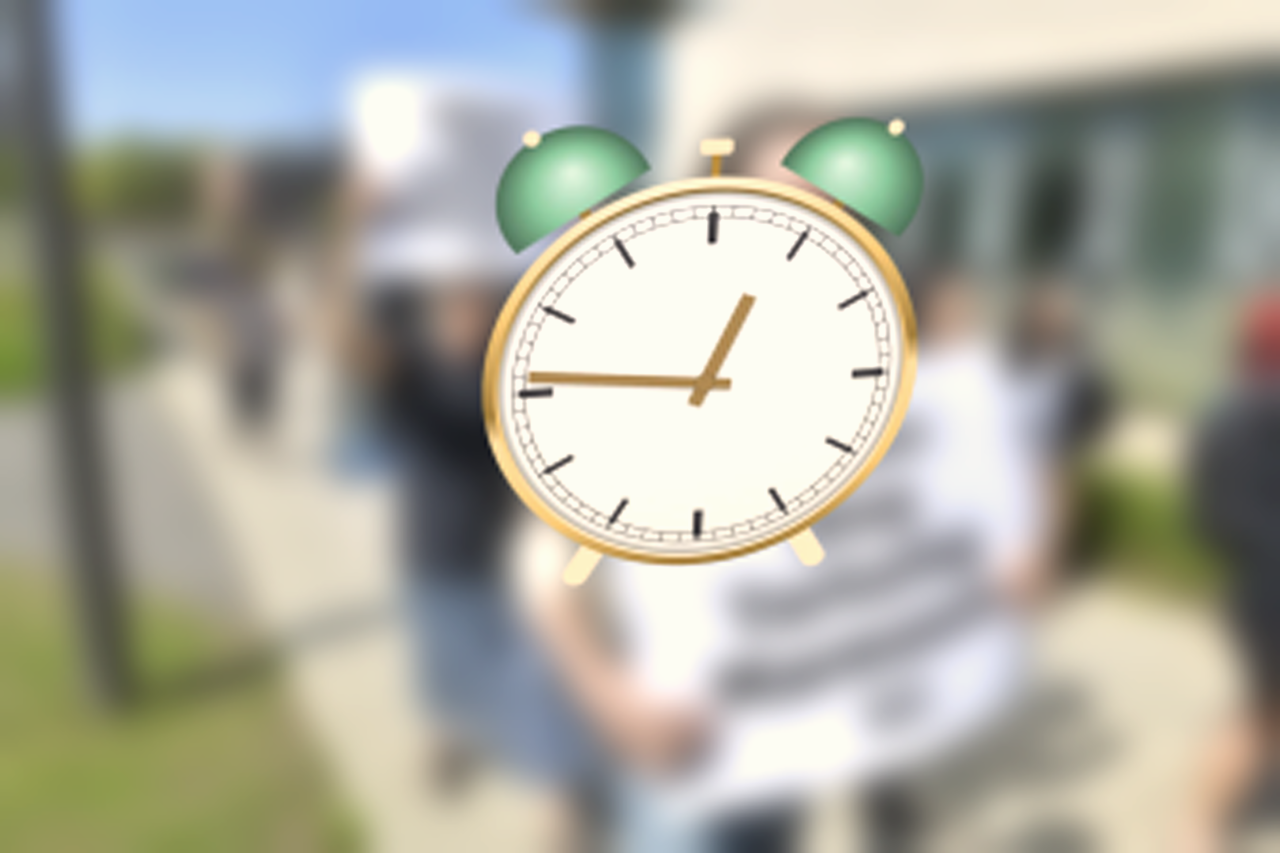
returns 12.46
